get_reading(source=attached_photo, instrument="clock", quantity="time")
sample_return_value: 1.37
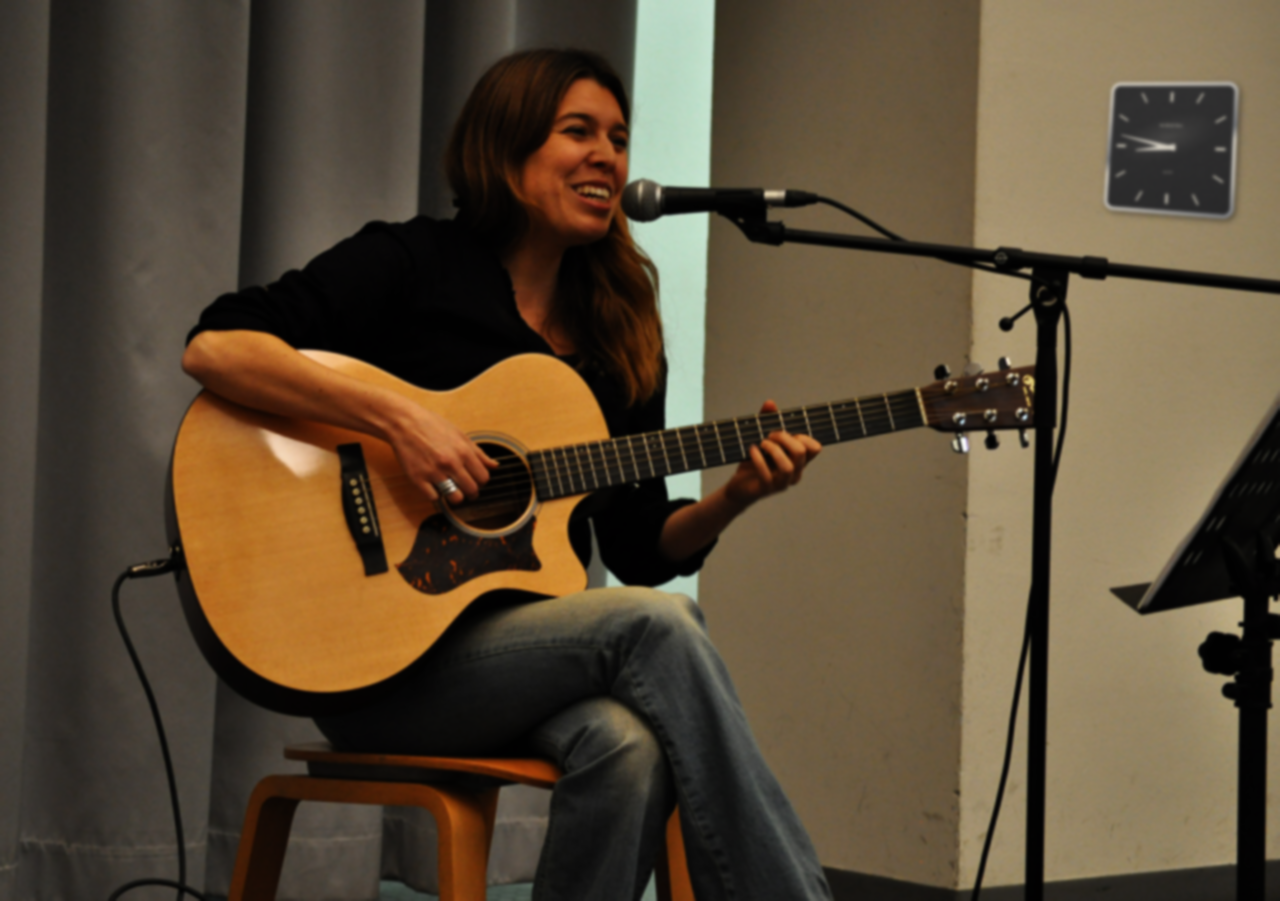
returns 8.47
